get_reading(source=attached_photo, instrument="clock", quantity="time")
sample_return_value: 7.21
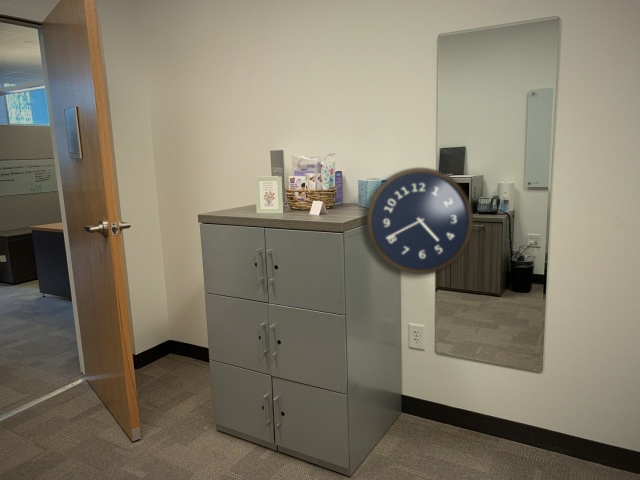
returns 4.41
